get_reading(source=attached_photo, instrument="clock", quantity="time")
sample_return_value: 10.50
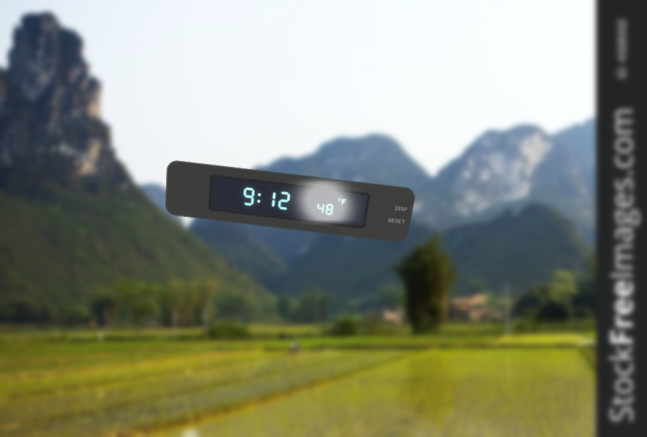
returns 9.12
